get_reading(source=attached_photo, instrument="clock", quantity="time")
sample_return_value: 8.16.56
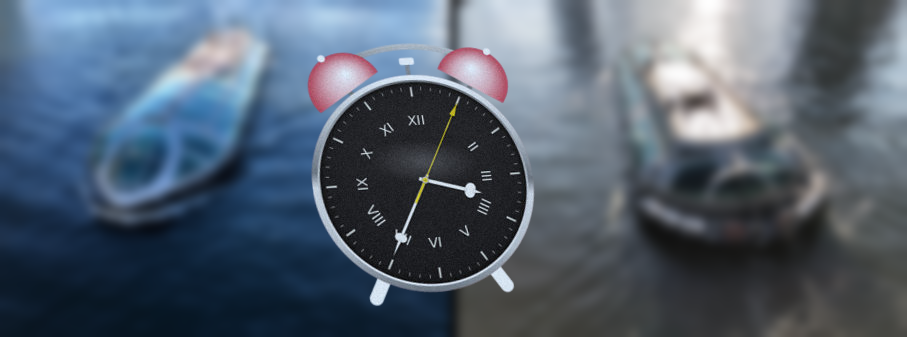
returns 3.35.05
